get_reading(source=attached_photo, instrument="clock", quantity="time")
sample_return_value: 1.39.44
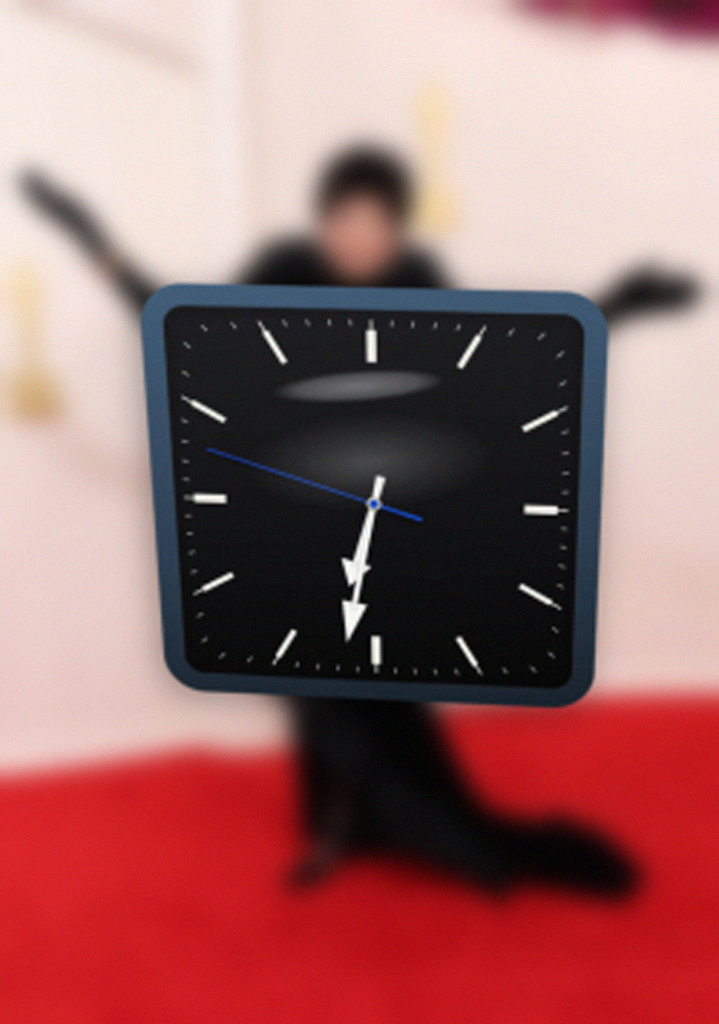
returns 6.31.48
